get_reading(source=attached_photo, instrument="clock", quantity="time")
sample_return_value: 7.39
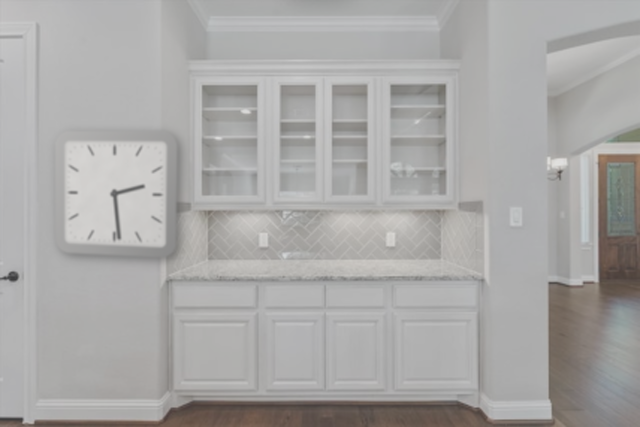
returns 2.29
